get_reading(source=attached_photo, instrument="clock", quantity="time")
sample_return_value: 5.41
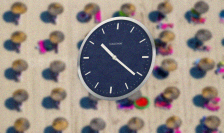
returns 10.21
